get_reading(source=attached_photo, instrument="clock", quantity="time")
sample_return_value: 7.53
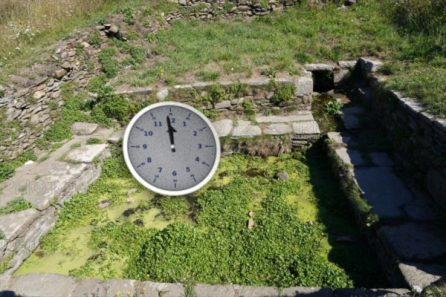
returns 11.59
